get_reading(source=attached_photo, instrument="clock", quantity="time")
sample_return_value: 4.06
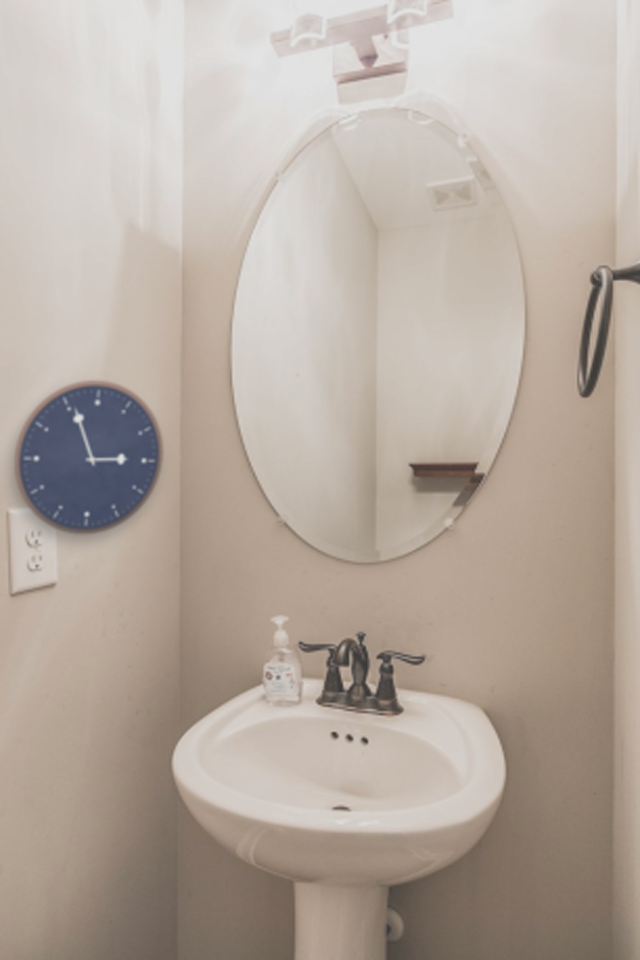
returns 2.56
